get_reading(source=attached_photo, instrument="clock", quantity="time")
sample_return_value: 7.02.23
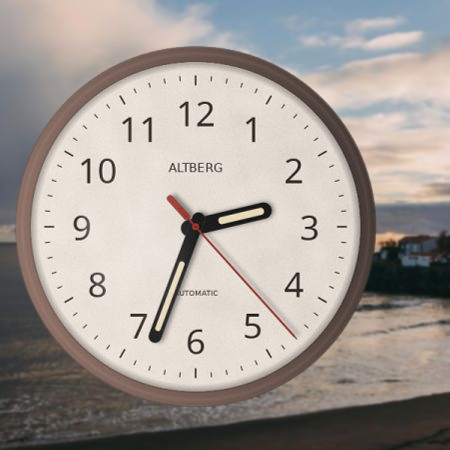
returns 2.33.23
